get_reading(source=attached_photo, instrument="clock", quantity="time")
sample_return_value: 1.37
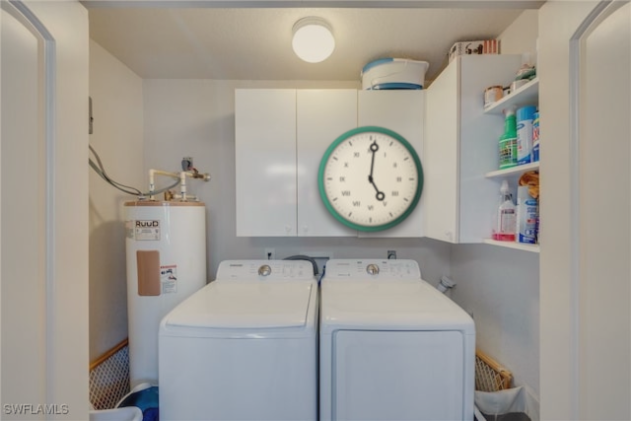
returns 5.01
